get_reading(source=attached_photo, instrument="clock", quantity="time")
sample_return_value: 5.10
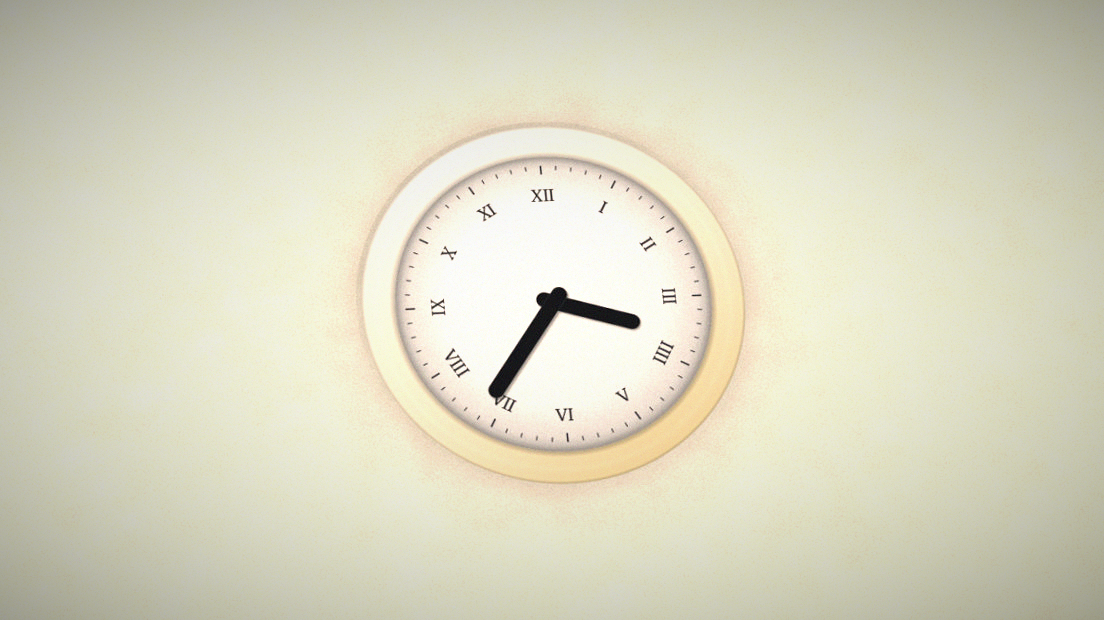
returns 3.36
